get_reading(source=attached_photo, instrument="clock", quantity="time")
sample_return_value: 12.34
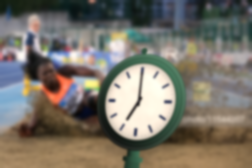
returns 7.00
